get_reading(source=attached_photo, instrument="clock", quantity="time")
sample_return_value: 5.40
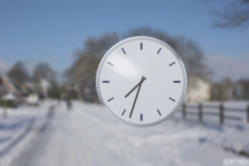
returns 7.33
